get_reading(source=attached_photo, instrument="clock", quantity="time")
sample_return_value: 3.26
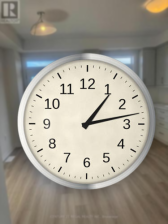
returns 1.13
